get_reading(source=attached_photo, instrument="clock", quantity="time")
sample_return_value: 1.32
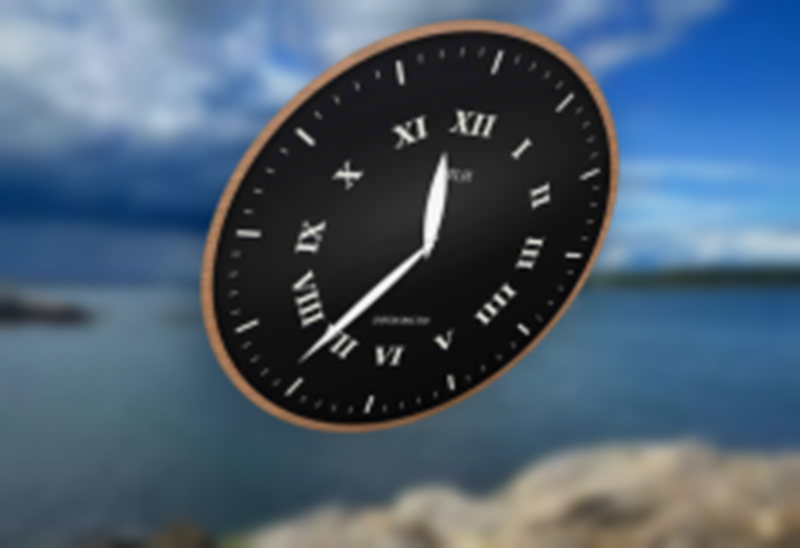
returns 11.36
